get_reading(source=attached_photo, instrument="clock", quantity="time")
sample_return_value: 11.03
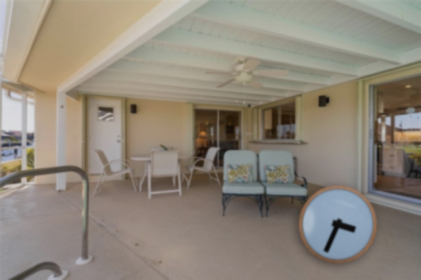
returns 3.34
